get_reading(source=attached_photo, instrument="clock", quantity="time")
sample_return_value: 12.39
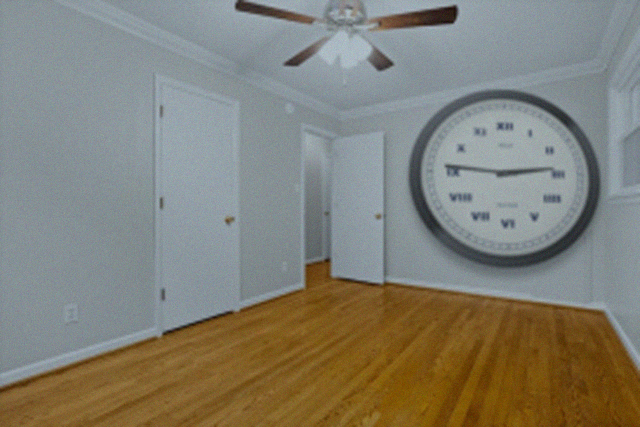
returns 2.46
